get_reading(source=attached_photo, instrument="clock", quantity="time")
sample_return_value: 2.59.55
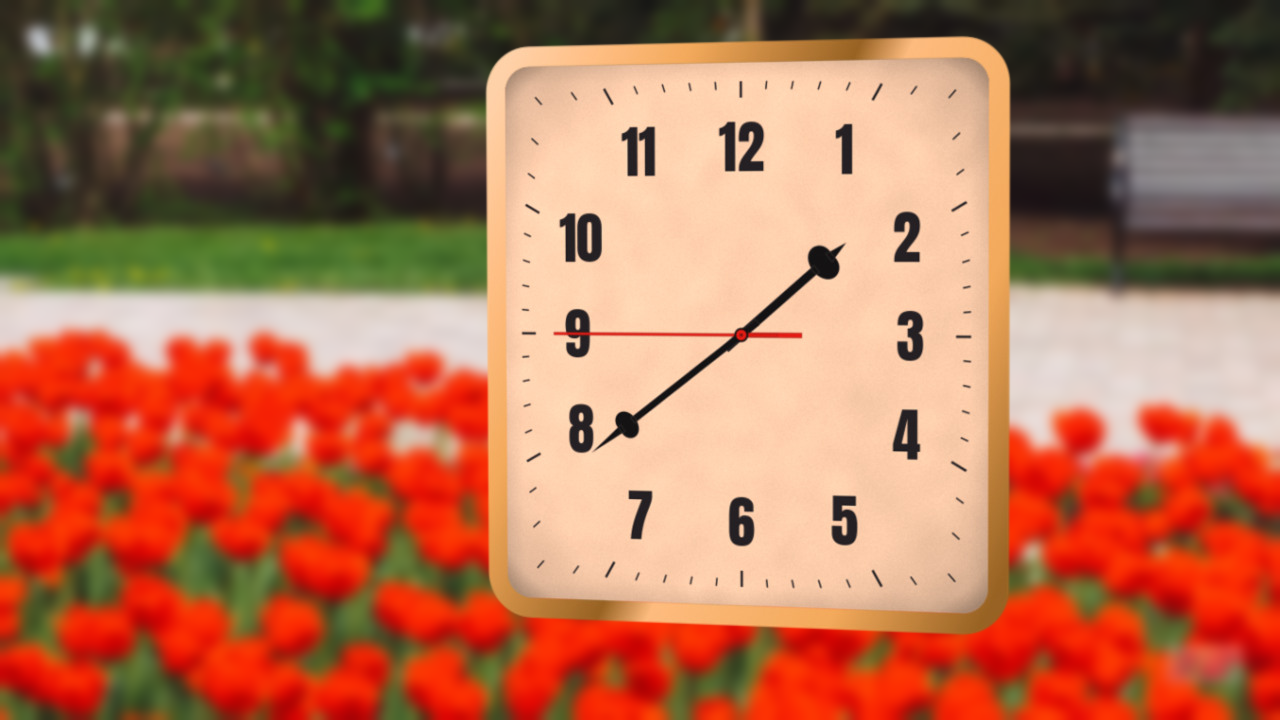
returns 1.38.45
